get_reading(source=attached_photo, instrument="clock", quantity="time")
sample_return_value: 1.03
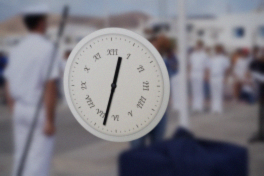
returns 12.33
